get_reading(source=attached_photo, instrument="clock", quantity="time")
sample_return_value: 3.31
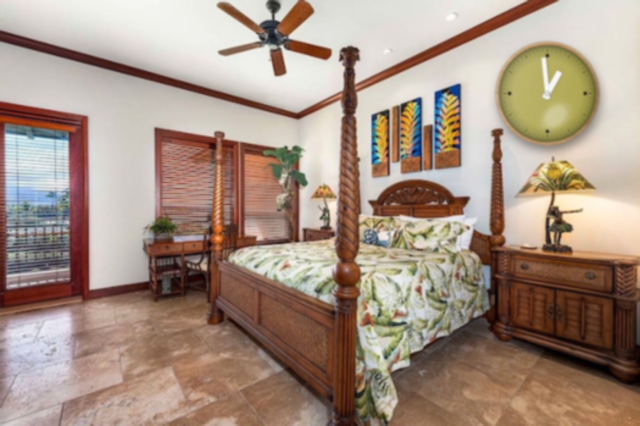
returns 12.59
